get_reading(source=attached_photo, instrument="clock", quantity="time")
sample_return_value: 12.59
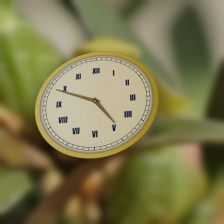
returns 4.49
